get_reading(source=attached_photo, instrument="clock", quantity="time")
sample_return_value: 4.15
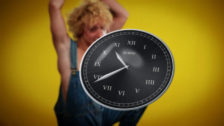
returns 10.39
